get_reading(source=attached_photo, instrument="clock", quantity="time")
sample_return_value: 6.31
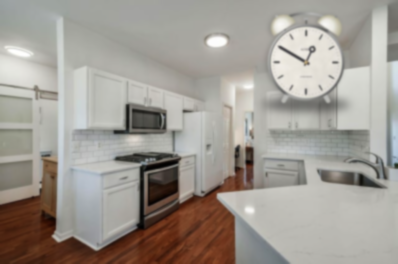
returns 12.50
